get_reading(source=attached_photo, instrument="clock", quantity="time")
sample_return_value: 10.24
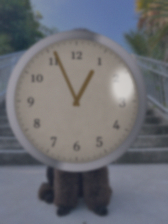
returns 12.56
